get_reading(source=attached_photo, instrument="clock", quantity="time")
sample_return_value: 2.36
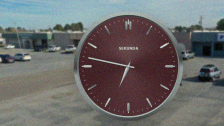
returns 6.47
